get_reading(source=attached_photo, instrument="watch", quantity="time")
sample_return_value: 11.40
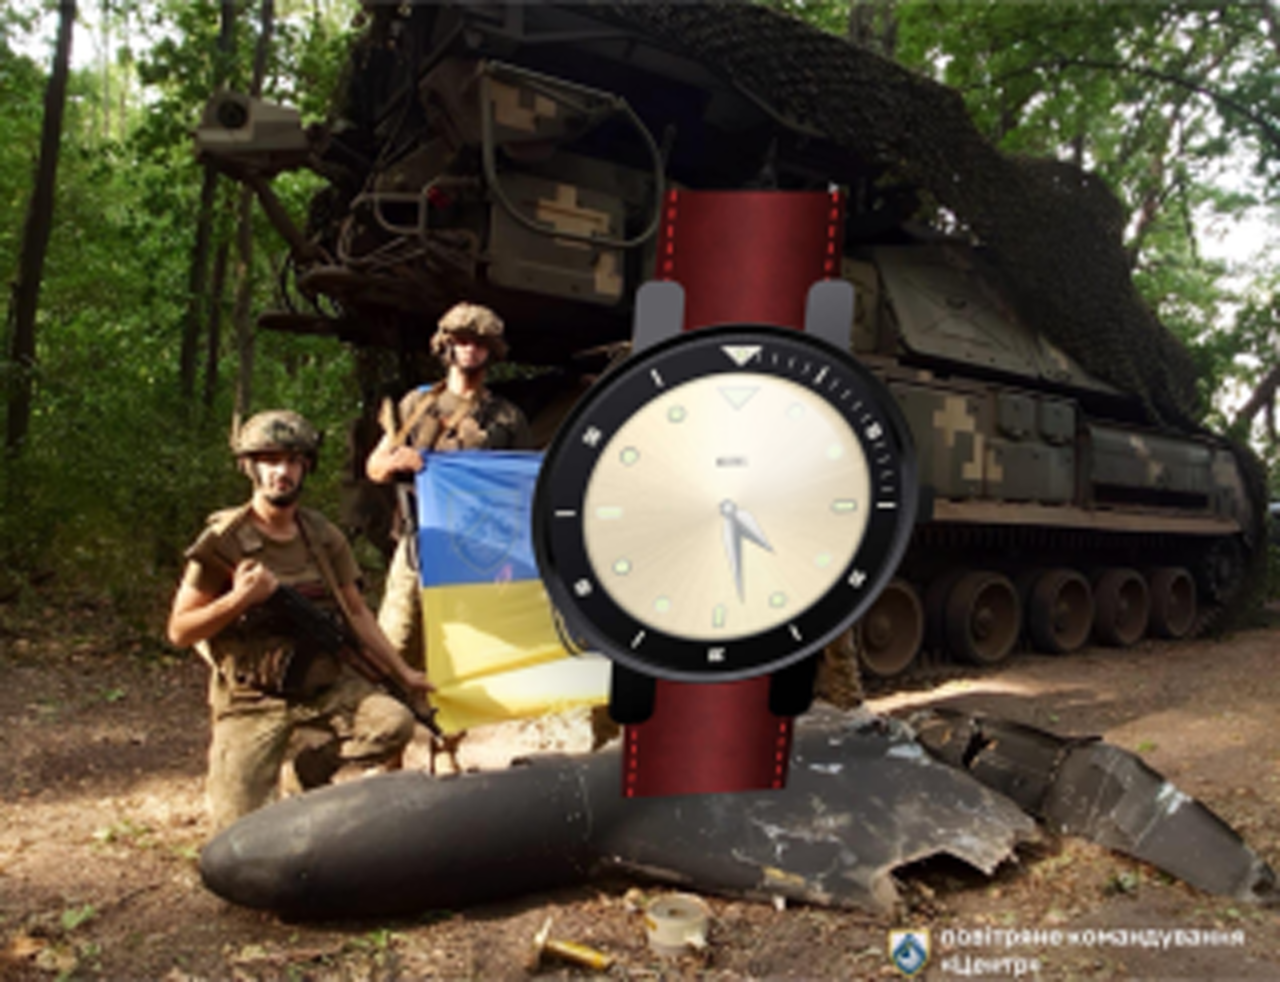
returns 4.28
